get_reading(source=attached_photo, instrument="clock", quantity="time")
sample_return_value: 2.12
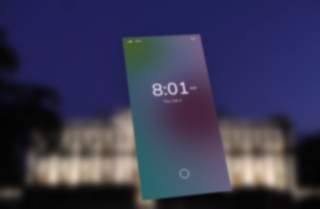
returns 8.01
